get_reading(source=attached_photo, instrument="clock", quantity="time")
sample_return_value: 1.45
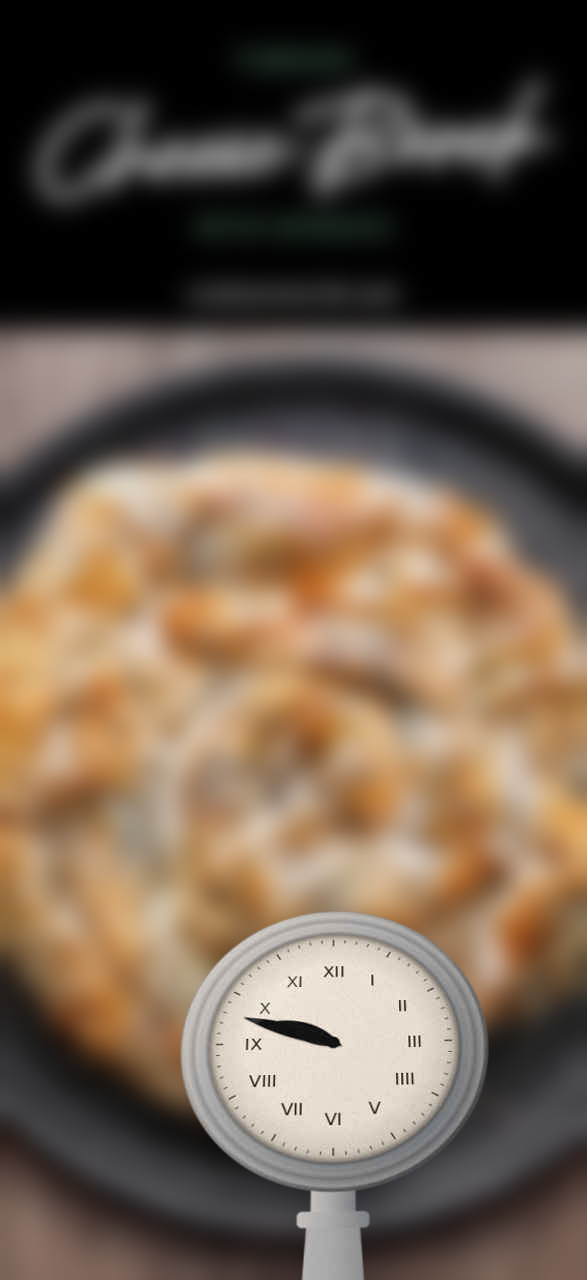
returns 9.48
